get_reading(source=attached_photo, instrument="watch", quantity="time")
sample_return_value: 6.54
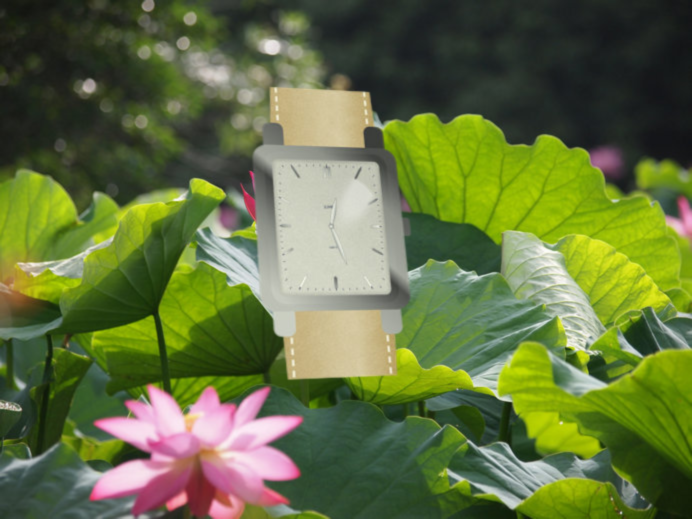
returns 12.27
